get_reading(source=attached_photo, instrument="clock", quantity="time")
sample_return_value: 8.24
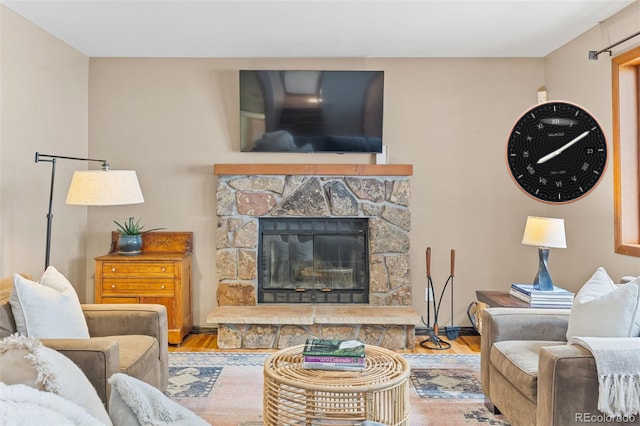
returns 8.10
